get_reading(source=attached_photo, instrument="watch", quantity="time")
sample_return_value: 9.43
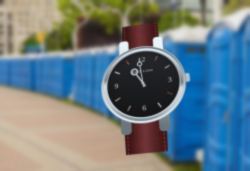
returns 10.59
